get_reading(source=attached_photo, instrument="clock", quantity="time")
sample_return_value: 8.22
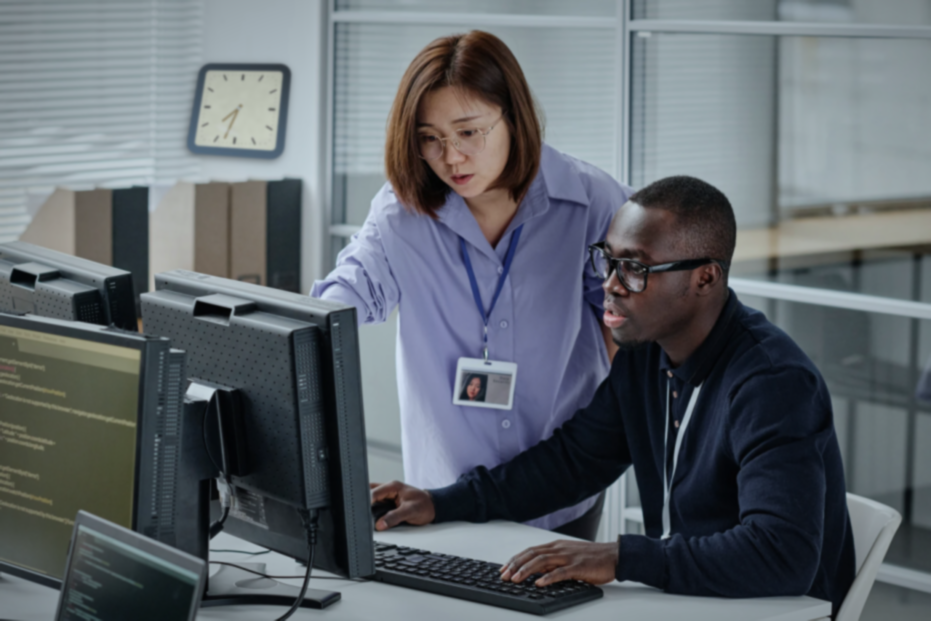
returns 7.33
